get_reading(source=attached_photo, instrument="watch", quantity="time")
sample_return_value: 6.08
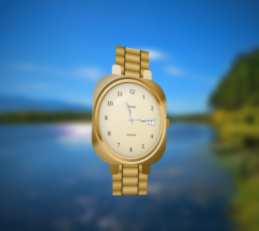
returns 11.14
